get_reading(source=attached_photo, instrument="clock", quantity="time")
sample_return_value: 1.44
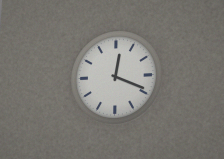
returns 12.19
